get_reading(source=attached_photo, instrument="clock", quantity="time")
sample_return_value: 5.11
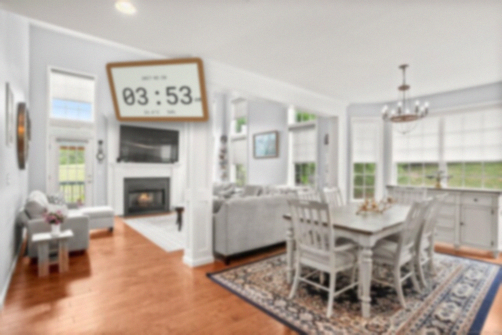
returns 3.53
